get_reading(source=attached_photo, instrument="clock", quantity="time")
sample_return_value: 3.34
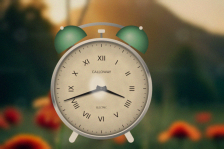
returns 3.42
